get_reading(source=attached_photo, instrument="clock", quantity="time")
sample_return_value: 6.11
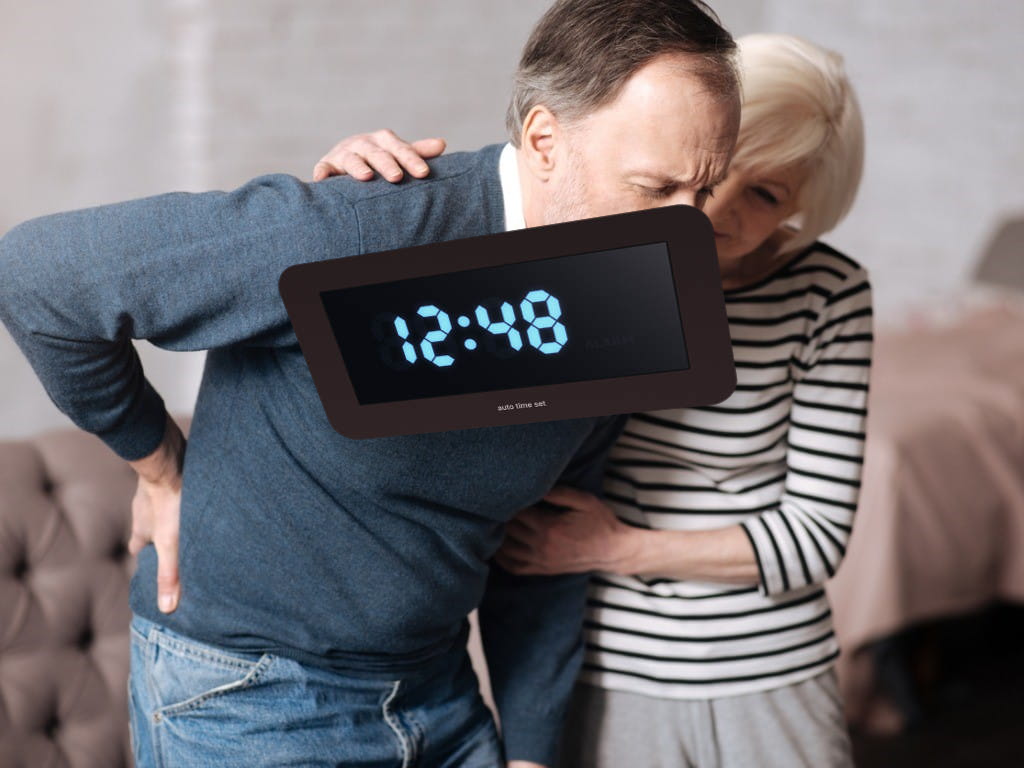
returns 12.48
